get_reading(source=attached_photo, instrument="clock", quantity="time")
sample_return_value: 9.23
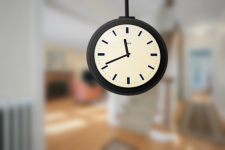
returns 11.41
